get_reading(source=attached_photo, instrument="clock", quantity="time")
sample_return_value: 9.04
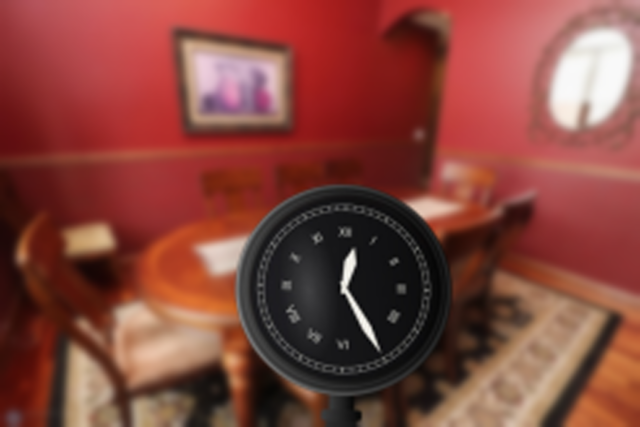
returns 12.25
